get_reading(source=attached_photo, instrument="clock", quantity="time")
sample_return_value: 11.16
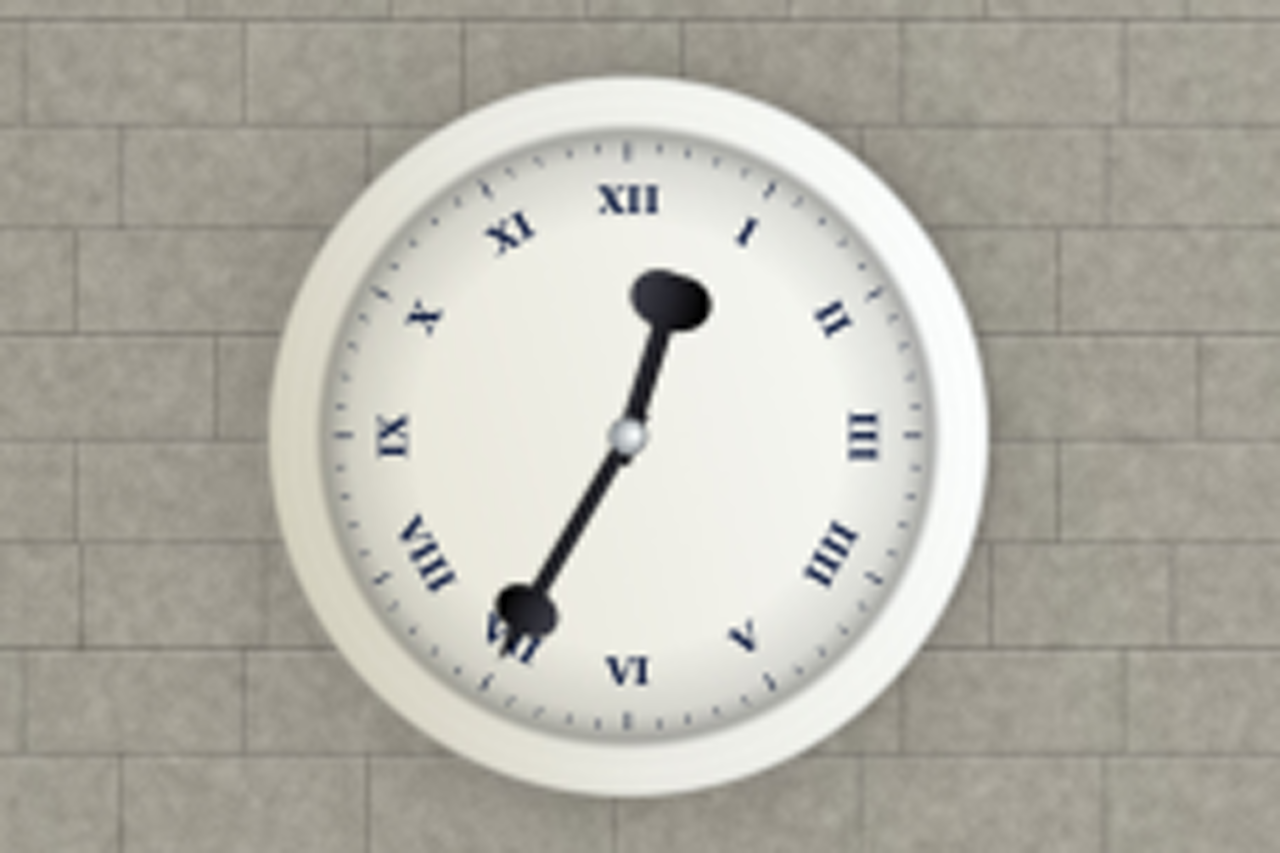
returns 12.35
